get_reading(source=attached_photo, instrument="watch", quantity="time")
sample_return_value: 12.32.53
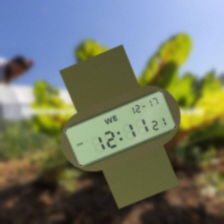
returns 12.11.21
